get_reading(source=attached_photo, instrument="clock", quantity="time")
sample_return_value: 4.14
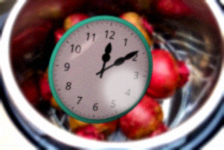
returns 12.09
